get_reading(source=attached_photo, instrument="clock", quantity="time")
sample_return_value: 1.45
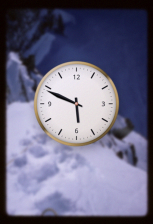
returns 5.49
